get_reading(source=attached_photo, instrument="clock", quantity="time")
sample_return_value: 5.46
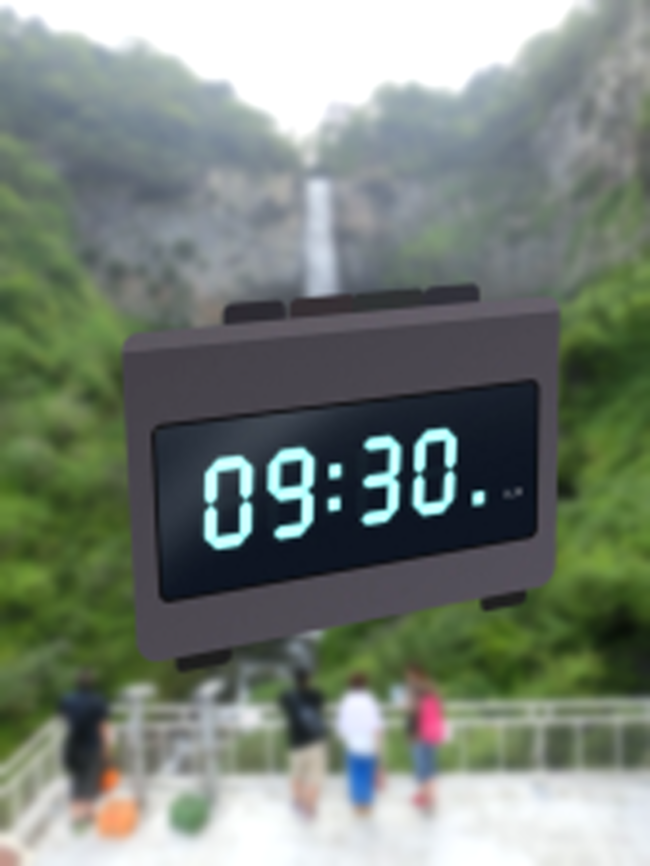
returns 9.30
